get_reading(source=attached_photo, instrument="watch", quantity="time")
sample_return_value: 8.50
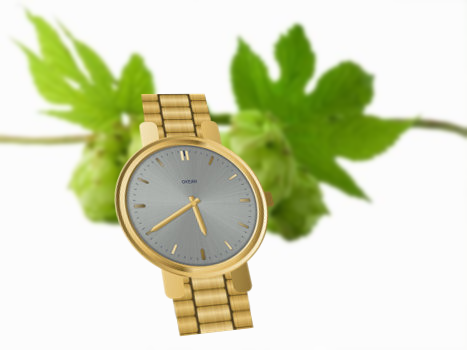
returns 5.40
